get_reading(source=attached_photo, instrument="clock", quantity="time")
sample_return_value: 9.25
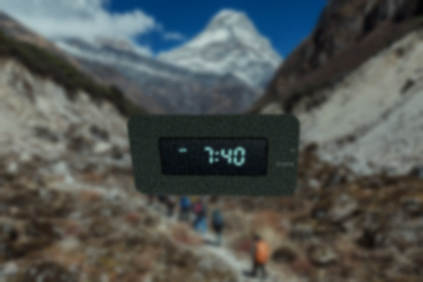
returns 7.40
